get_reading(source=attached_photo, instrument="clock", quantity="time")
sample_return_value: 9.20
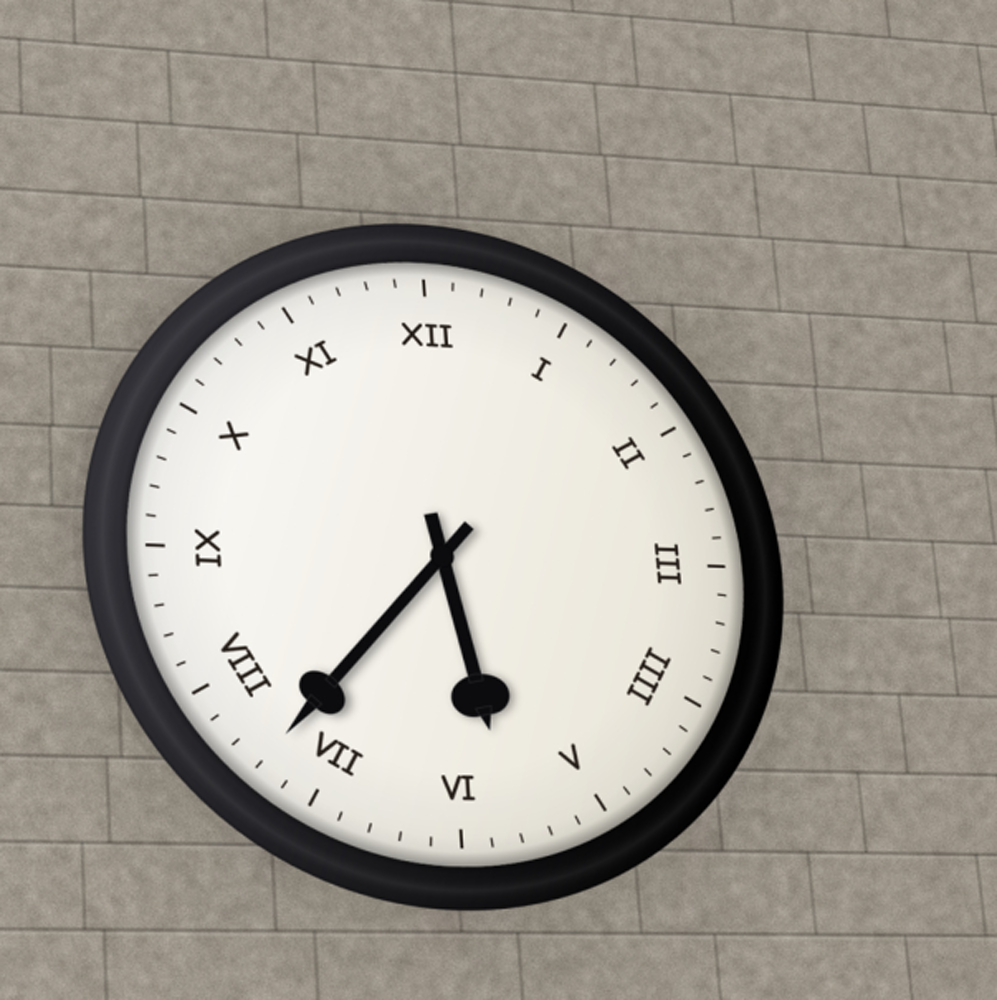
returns 5.37
